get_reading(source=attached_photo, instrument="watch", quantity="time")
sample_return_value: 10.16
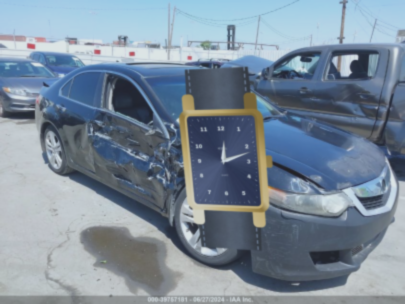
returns 12.12
